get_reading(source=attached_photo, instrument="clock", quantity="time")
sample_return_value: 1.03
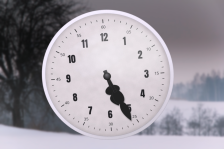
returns 5.26
